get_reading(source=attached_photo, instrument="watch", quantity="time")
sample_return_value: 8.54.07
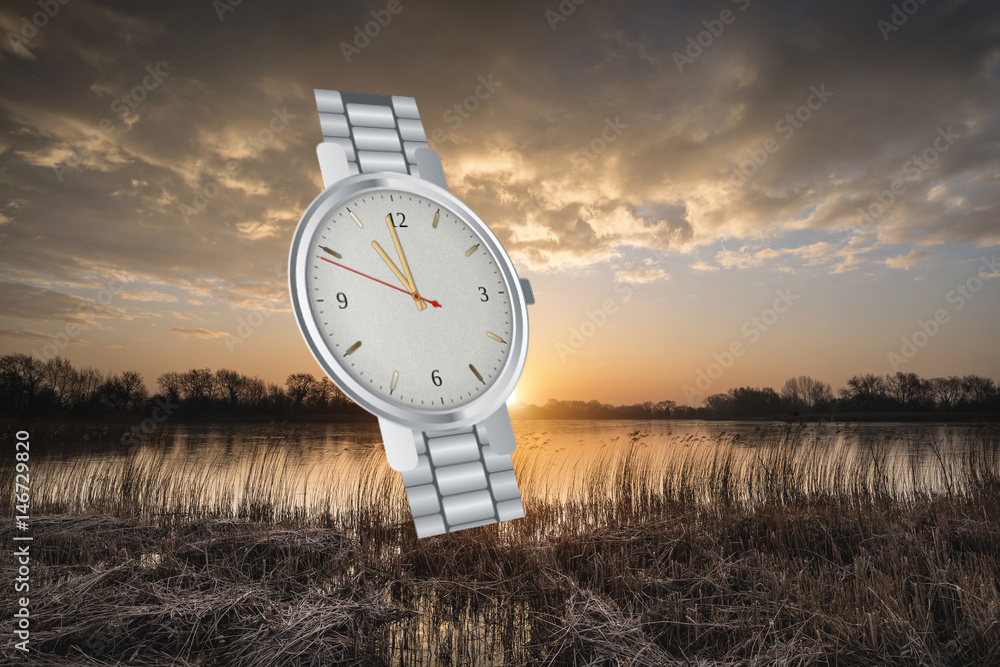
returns 10.58.49
